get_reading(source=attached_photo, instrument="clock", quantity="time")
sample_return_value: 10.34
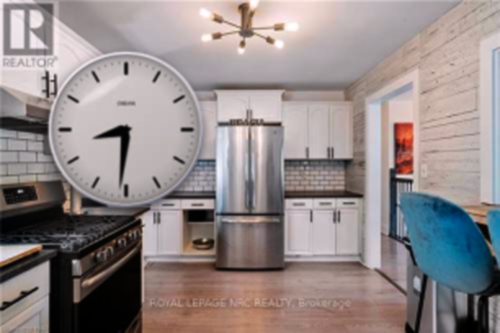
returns 8.31
